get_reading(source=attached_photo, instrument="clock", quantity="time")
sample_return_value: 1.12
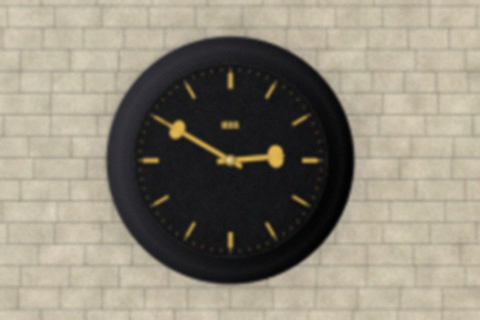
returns 2.50
